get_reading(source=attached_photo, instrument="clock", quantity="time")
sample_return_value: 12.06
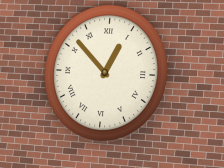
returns 12.52
